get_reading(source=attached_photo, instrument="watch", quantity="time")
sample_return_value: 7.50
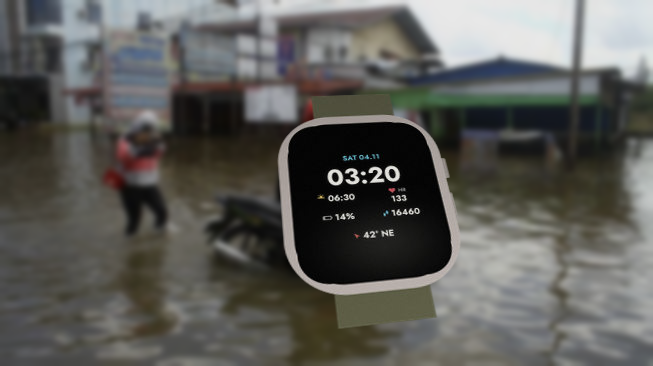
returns 3.20
